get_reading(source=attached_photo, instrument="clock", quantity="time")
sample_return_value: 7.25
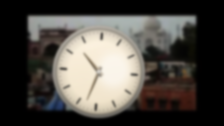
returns 10.33
